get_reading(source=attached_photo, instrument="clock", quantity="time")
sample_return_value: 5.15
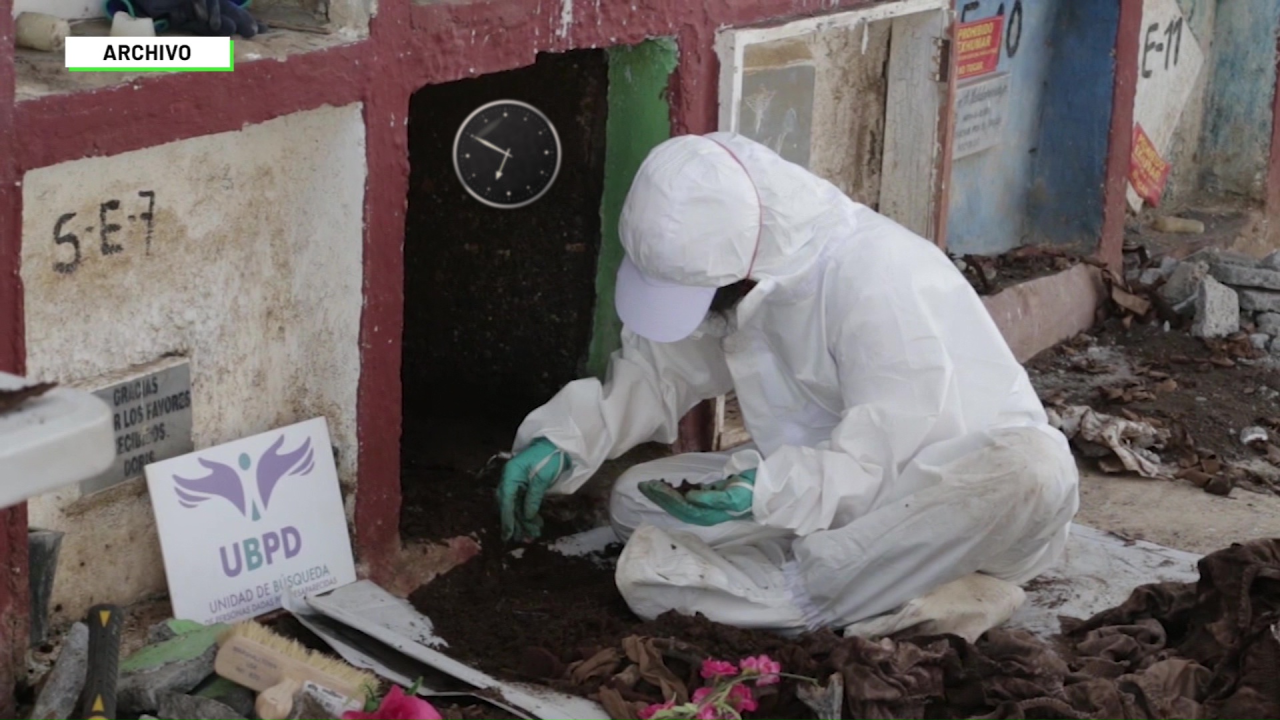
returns 6.50
